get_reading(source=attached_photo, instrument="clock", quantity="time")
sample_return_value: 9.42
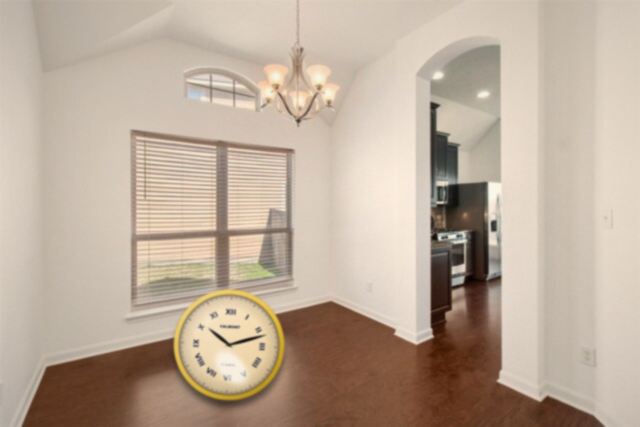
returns 10.12
